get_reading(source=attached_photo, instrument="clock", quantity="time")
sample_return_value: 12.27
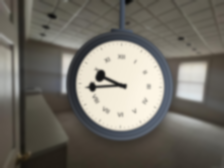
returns 9.44
